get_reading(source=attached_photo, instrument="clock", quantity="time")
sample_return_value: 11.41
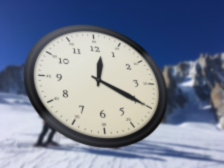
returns 12.20
